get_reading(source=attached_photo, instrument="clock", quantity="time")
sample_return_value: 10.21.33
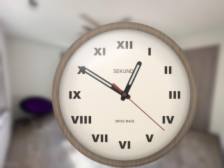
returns 12.50.22
